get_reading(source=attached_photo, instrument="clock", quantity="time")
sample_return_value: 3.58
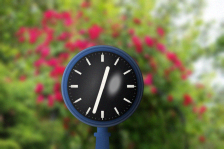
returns 12.33
